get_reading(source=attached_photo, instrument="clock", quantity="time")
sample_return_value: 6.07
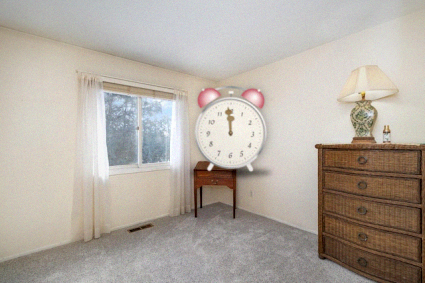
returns 11.59
